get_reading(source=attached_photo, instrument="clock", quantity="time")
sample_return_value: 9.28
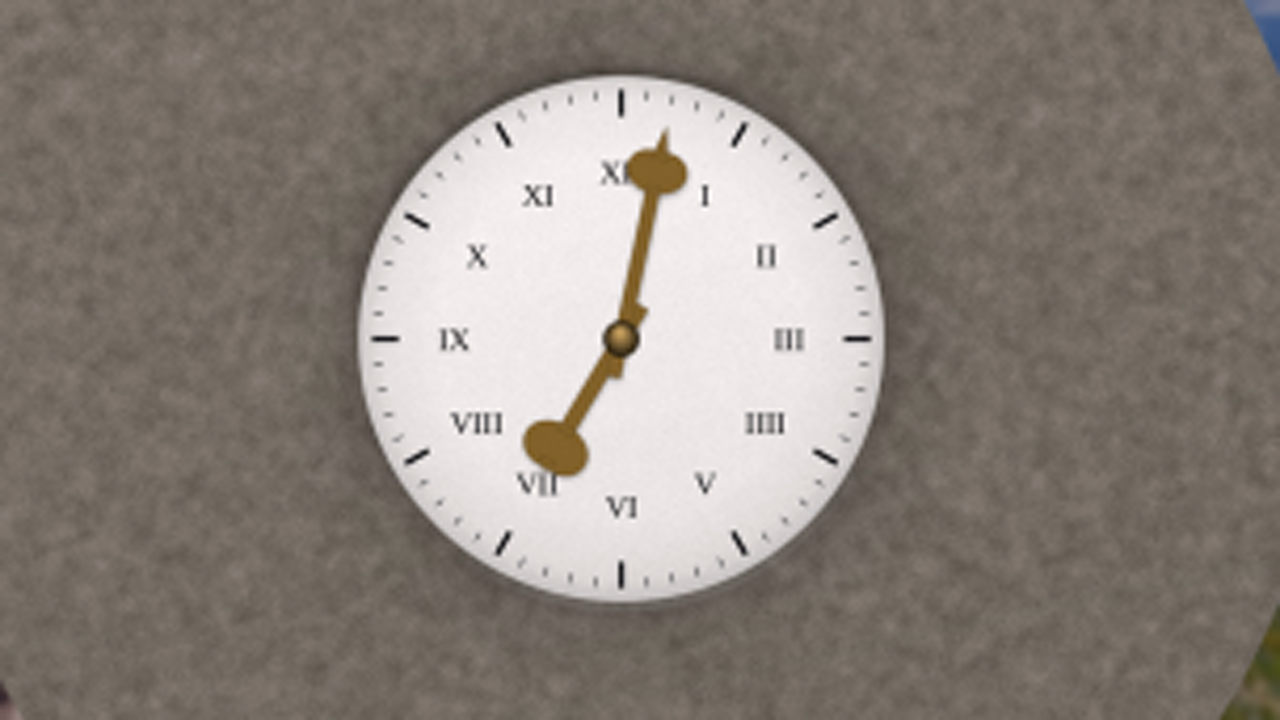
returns 7.02
